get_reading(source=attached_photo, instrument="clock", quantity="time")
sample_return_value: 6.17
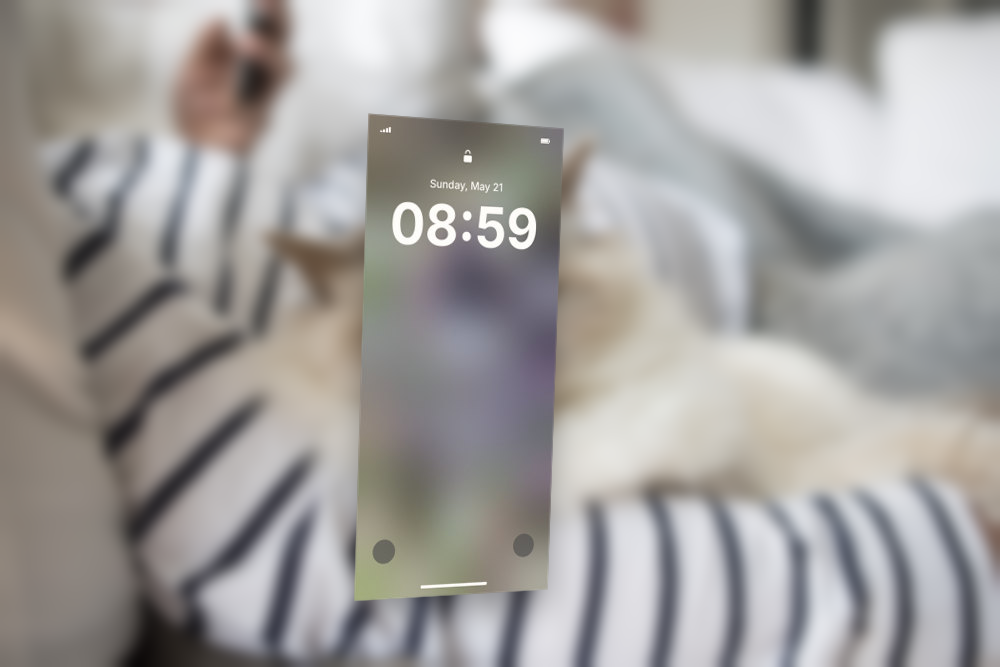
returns 8.59
